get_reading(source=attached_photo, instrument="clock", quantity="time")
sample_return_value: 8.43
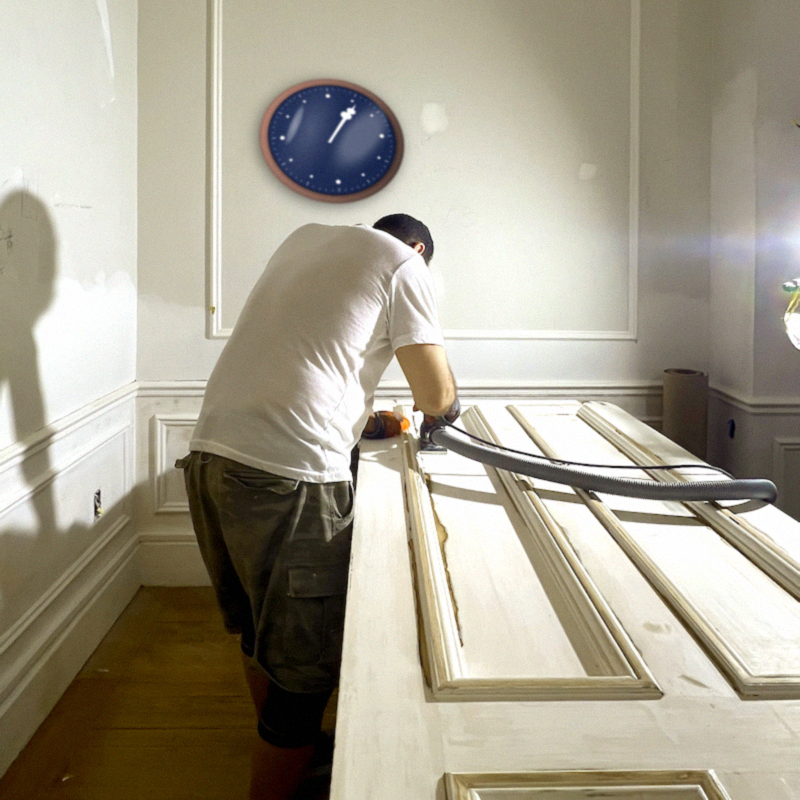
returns 1.06
